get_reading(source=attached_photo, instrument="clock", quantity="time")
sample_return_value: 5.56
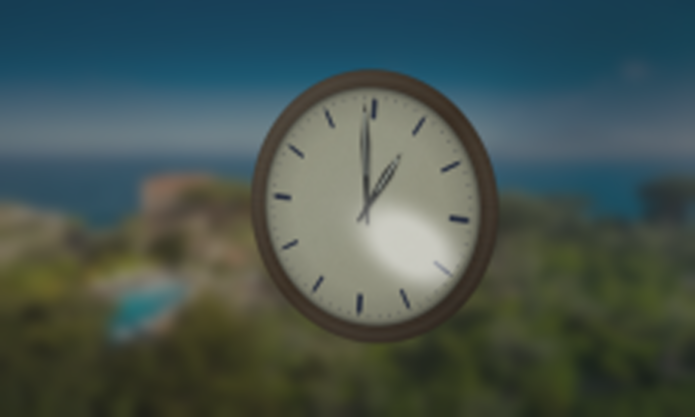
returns 12.59
